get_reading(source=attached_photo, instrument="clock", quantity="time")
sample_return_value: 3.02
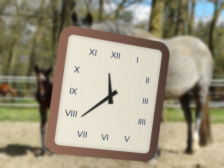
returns 11.38
